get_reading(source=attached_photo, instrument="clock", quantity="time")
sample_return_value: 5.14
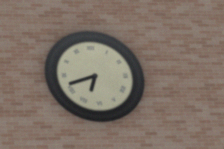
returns 6.42
